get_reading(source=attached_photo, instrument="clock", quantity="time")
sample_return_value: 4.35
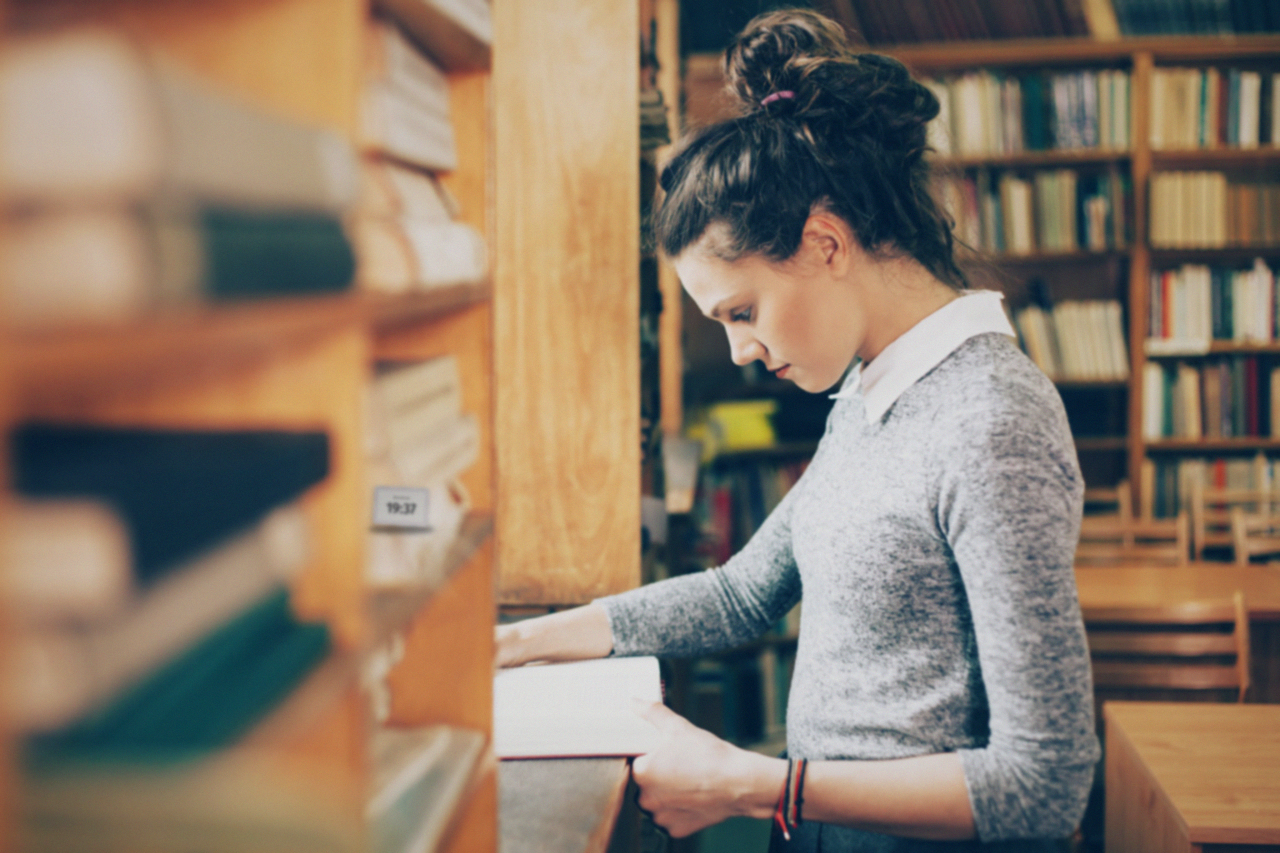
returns 19.37
